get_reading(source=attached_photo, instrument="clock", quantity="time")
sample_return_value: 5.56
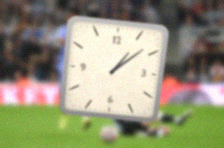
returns 1.08
